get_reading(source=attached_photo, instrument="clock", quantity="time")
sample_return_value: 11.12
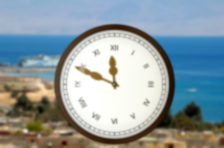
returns 11.49
